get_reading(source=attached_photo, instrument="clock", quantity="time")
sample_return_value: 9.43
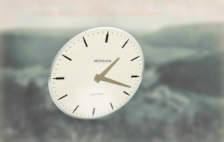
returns 1.18
